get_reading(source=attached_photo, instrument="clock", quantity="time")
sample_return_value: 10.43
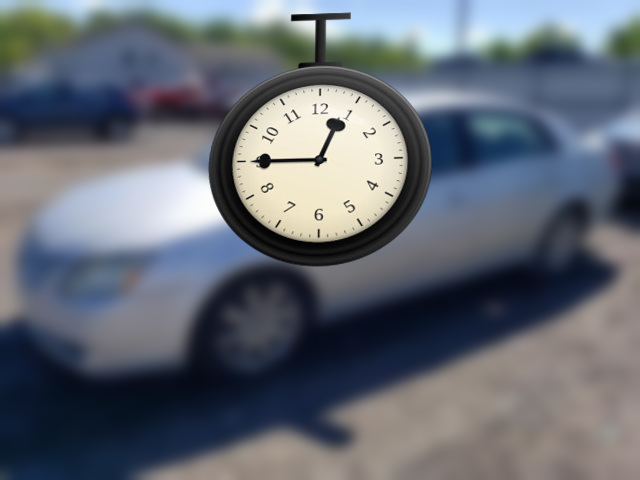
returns 12.45
